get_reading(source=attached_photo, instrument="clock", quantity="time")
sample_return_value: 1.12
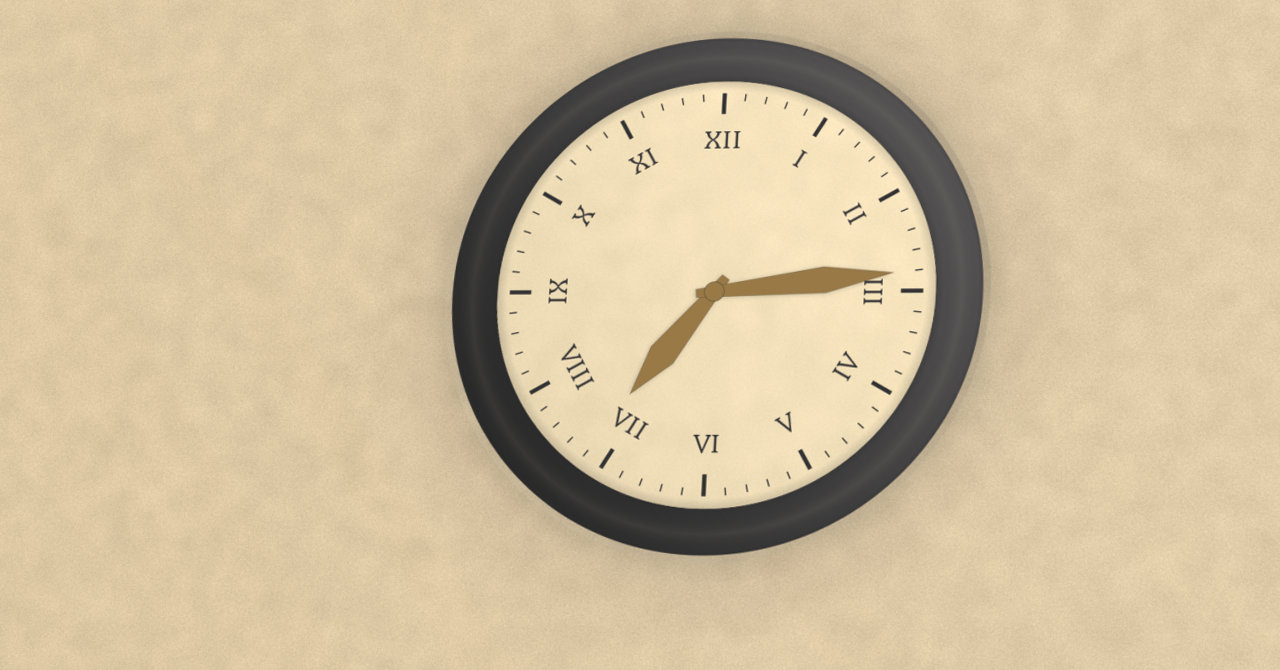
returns 7.14
